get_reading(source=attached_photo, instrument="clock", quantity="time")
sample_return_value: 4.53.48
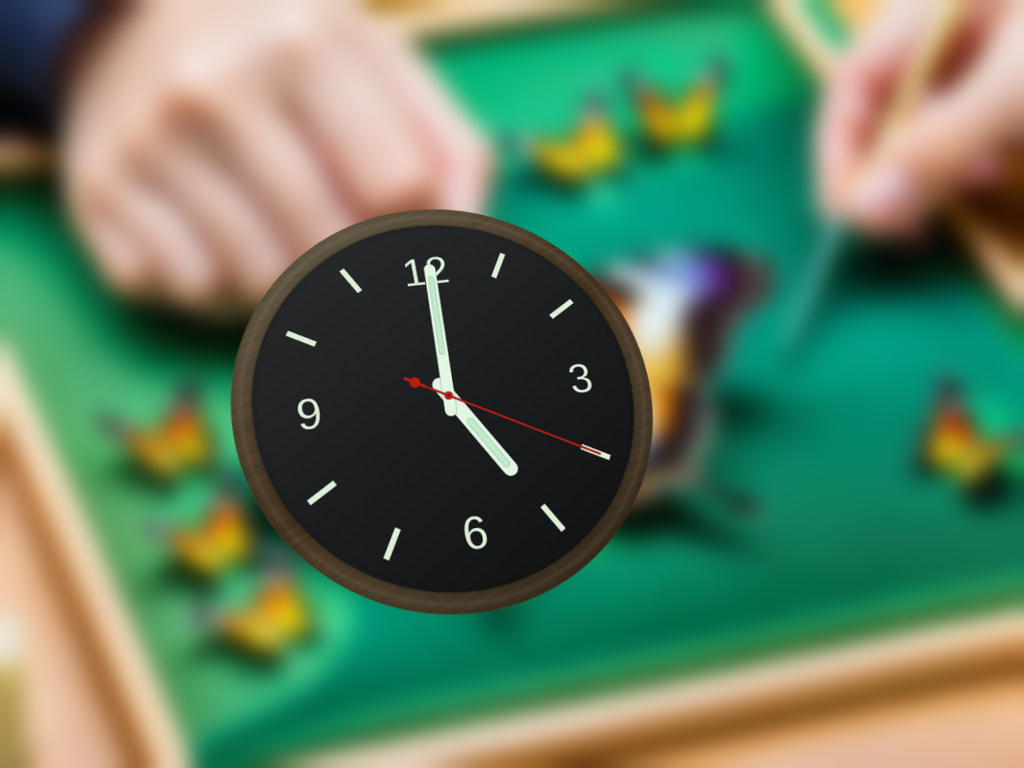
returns 5.00.20
